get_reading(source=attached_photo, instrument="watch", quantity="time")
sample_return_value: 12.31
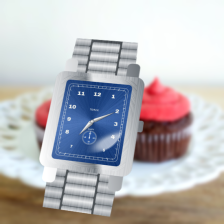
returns 7.10
